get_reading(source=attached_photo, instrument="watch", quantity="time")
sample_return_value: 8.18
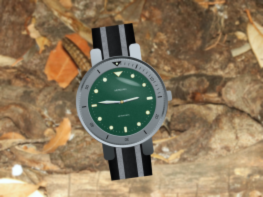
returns 2.46
